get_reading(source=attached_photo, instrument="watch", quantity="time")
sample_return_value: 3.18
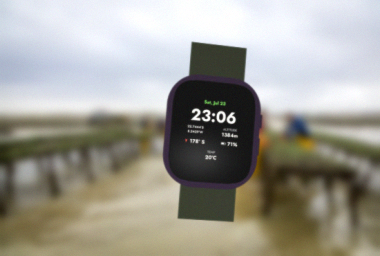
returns 23.06
